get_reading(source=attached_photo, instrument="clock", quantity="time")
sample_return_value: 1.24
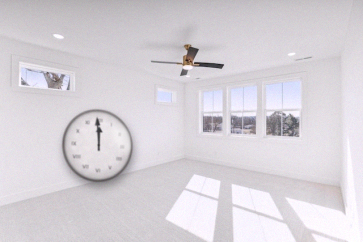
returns 11.59
